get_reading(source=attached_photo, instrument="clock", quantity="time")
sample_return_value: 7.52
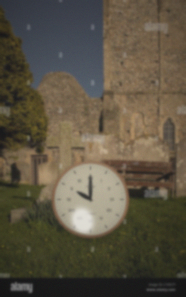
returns 10.00
